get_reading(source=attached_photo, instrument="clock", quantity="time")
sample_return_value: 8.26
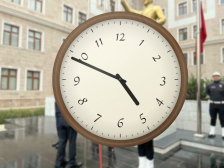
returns 4.49
